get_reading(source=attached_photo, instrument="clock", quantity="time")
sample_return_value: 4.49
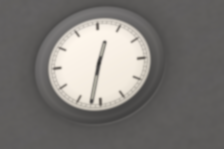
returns 12.32
